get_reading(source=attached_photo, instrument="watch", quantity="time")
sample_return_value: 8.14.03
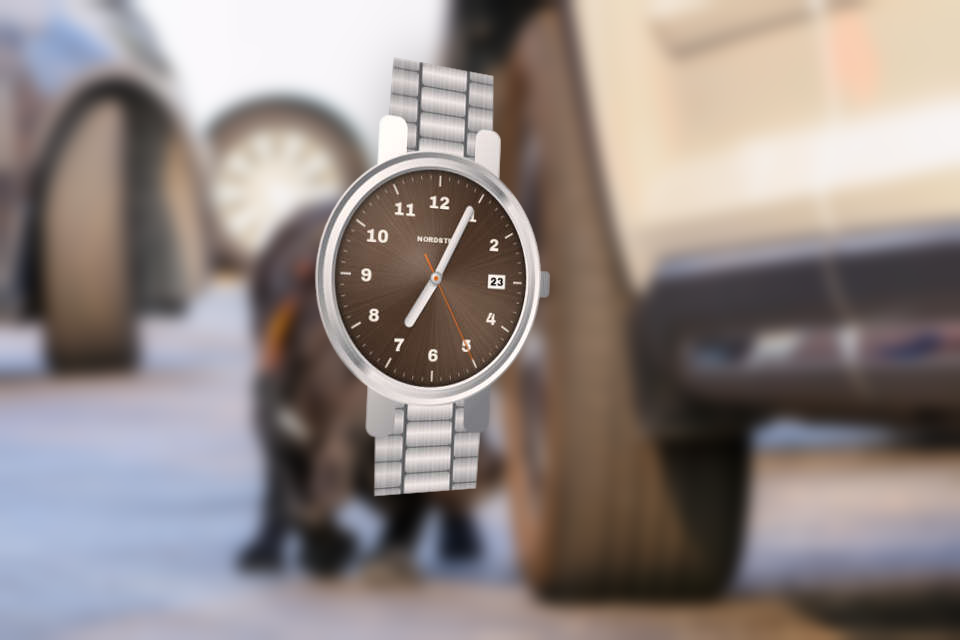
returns 7.04.25
